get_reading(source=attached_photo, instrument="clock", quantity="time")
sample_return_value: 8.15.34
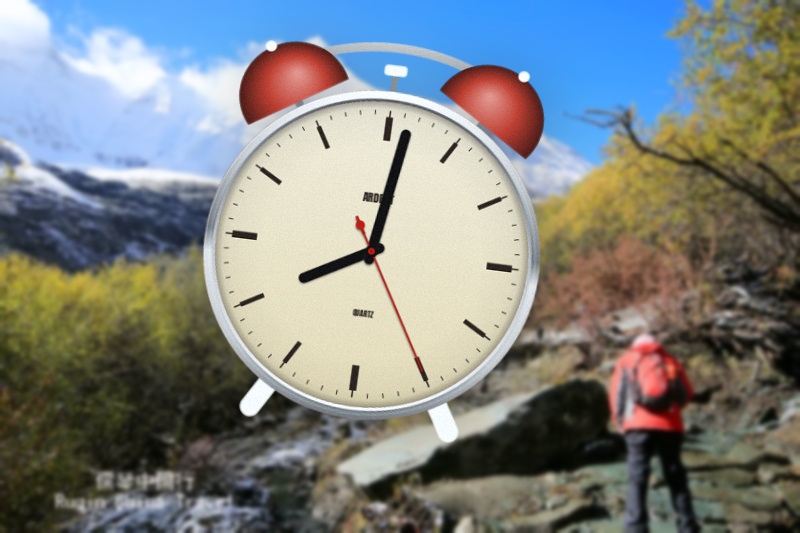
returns 8.01.25
